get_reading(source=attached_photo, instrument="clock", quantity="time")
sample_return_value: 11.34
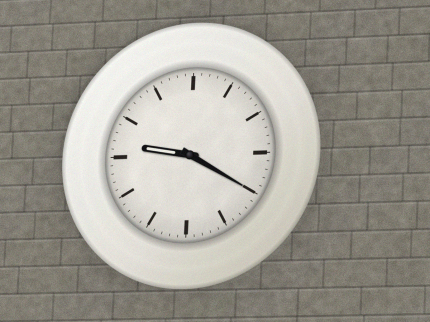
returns 9.20
